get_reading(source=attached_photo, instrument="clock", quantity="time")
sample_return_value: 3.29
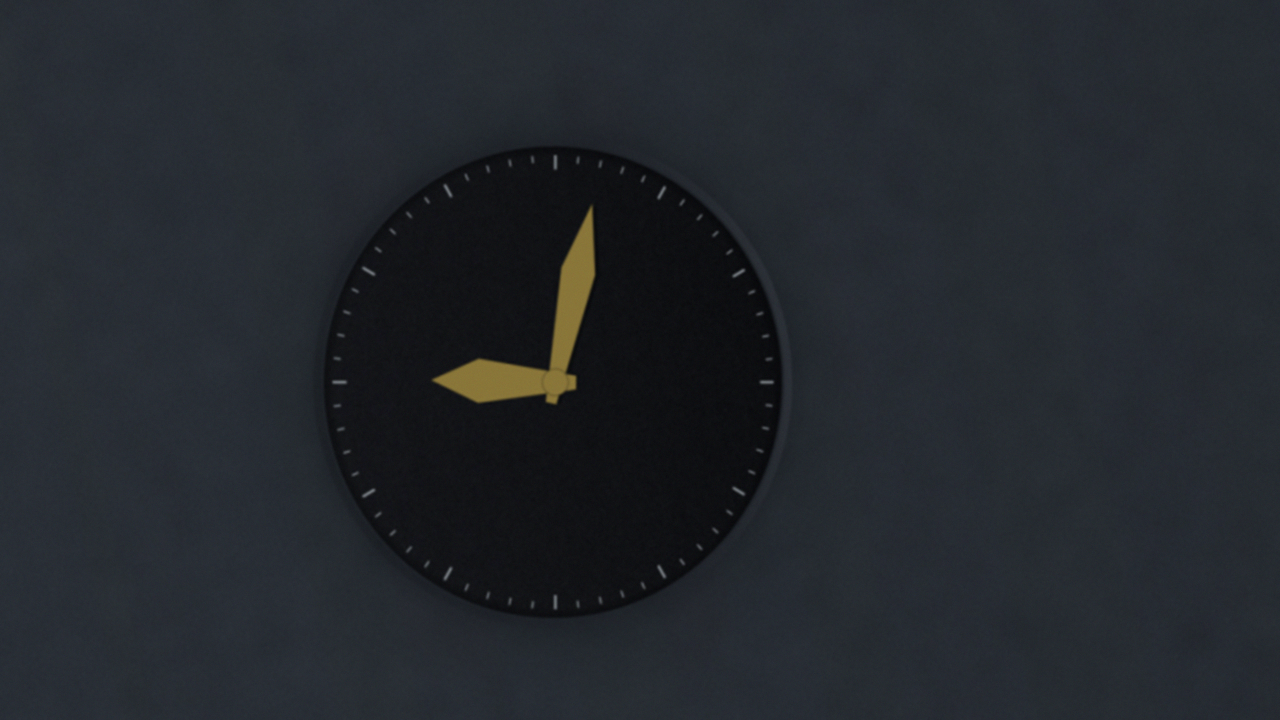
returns 9.02
